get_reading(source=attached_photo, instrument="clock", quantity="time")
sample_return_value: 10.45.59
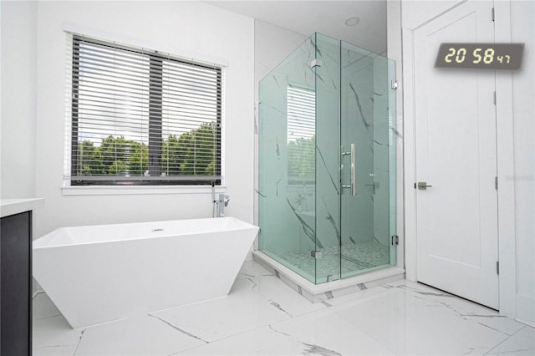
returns 20.58.47
